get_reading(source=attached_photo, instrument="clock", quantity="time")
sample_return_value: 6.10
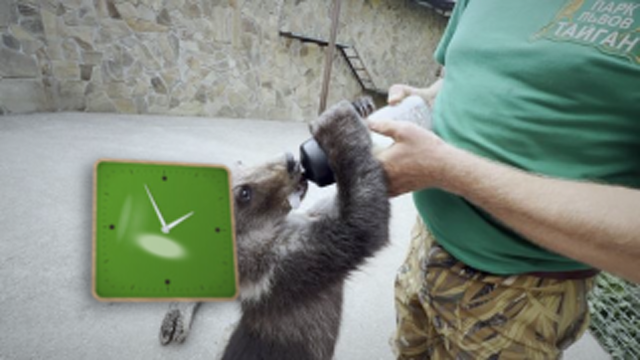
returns 1.56
